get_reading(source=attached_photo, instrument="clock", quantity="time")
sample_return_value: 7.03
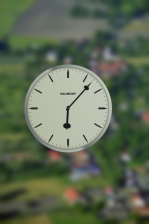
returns 6.07
